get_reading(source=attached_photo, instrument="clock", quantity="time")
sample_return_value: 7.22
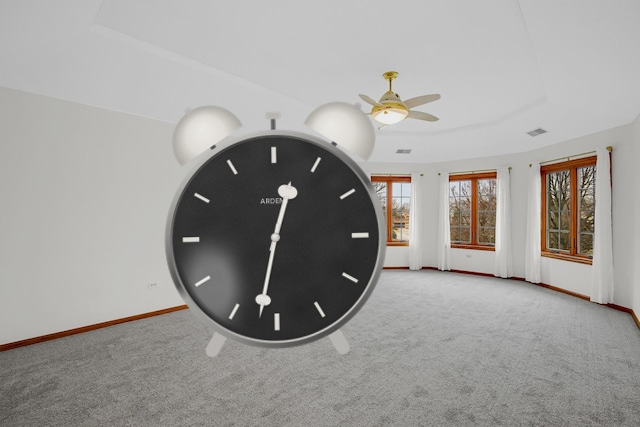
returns 12.32
